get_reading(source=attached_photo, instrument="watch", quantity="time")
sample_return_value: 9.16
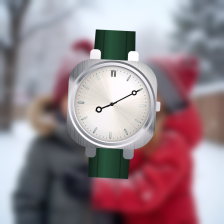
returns 8.10
